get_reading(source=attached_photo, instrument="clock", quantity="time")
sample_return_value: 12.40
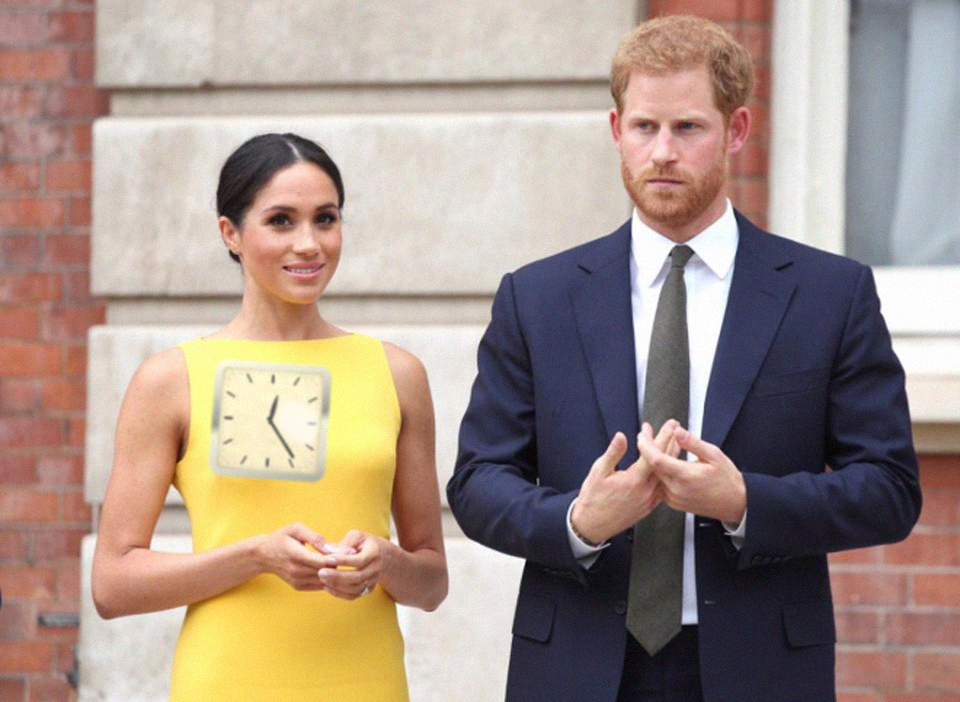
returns 12.24
